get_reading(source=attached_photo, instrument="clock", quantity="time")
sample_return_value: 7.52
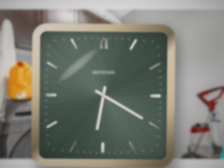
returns 6.20
